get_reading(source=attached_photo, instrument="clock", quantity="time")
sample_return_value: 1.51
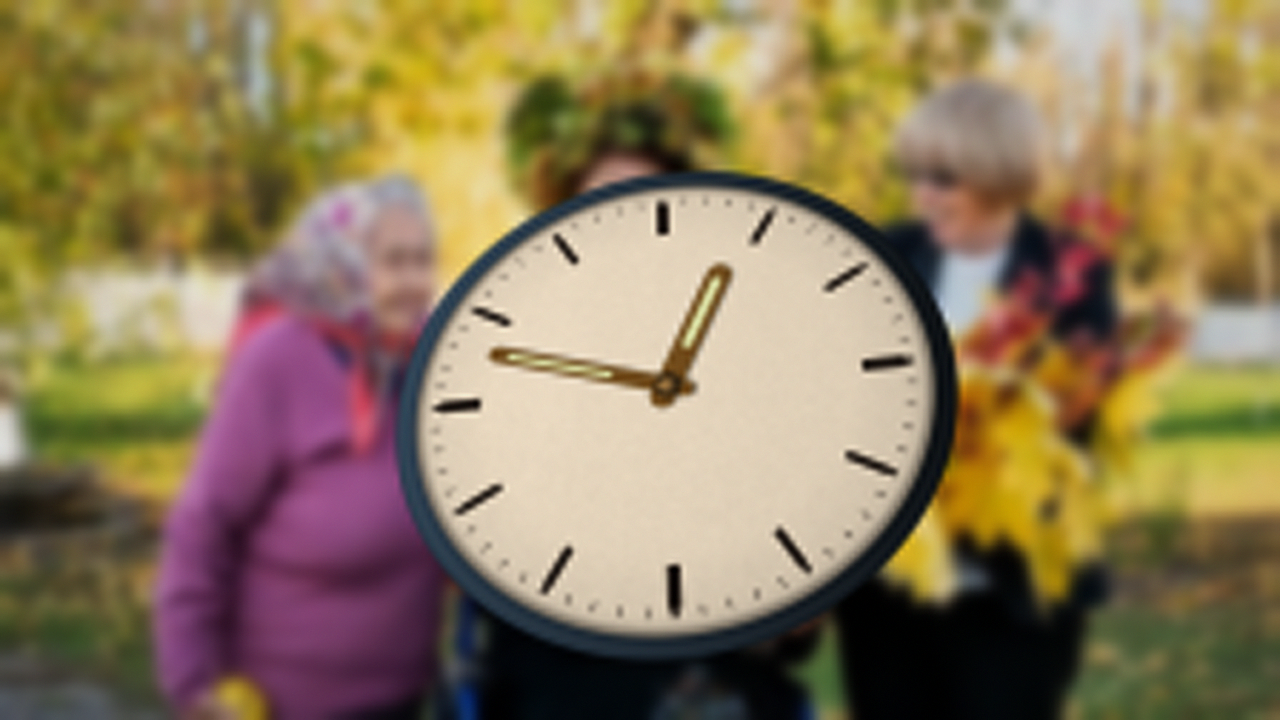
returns 12.48
